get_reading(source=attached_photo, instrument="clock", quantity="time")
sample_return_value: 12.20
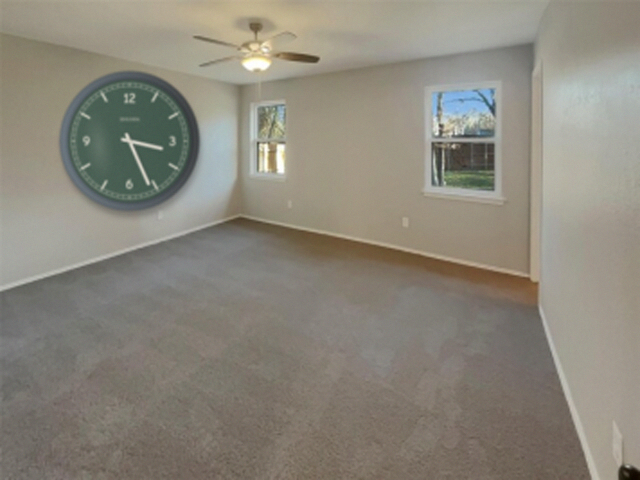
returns 3.26
